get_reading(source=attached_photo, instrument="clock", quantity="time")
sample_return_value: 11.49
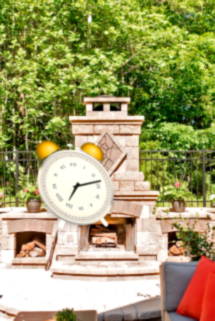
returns 7.13
